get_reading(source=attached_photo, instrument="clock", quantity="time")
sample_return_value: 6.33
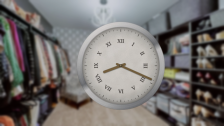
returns 8.19
